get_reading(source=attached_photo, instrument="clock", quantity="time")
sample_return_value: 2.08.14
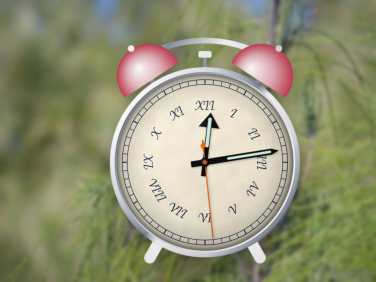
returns 12.13.29
